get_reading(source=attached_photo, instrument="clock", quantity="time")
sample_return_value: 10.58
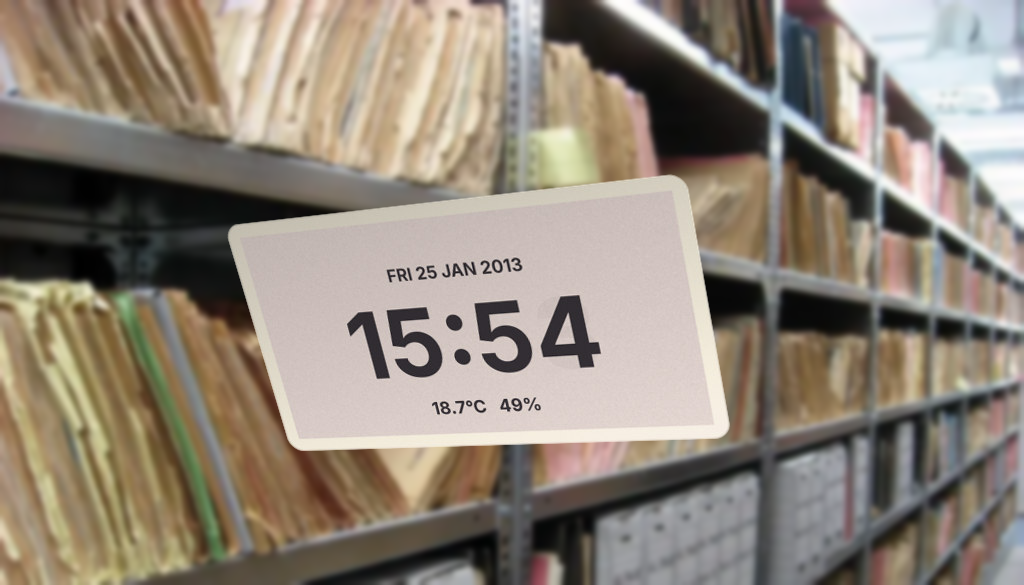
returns 15.54
